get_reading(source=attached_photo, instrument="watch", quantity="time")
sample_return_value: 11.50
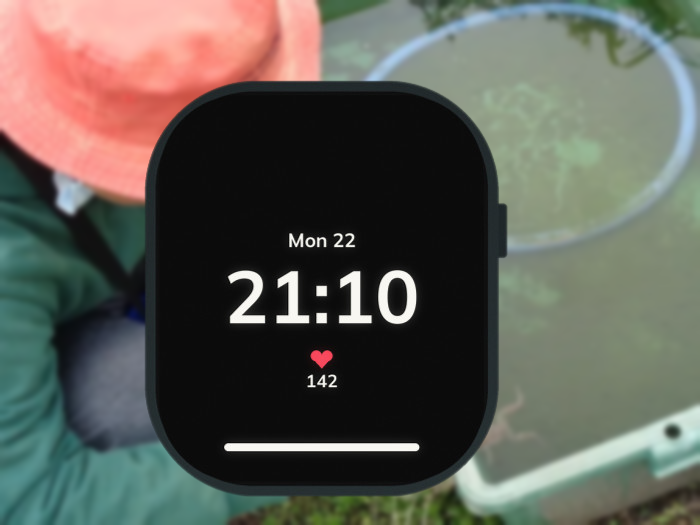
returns 21.10
